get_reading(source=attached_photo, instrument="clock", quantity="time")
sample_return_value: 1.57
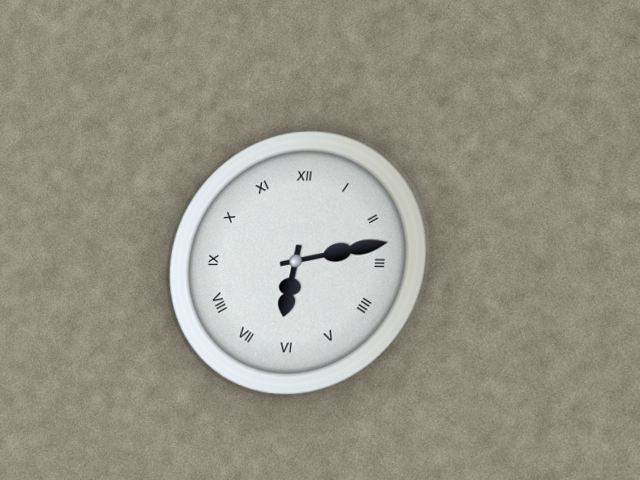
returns 6.13
